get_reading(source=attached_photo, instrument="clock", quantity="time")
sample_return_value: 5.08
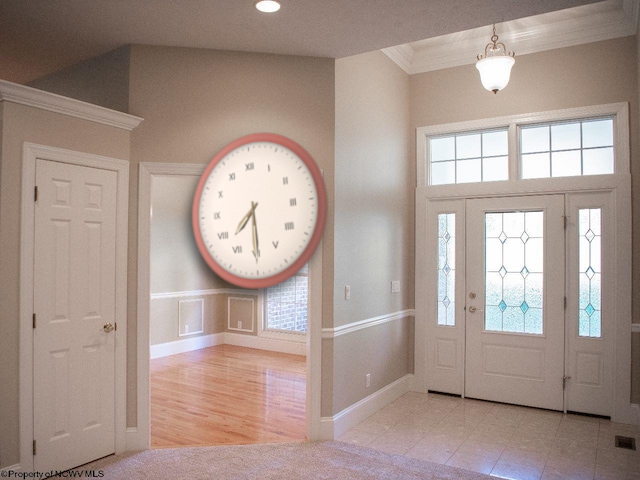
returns 7.30
